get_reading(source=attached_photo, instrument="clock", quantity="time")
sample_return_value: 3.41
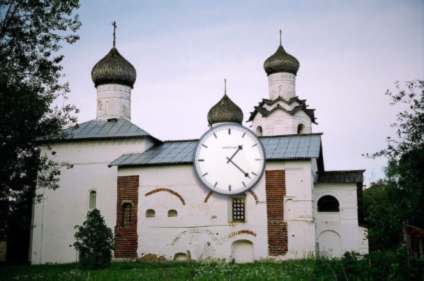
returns 1.22
